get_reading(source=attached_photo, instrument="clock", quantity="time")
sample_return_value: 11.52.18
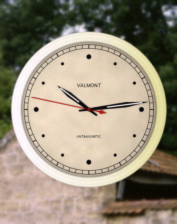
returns 10.13.47
